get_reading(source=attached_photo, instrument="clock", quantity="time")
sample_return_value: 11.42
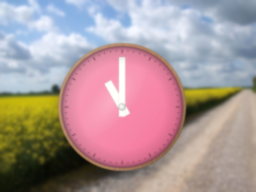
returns 11.00
